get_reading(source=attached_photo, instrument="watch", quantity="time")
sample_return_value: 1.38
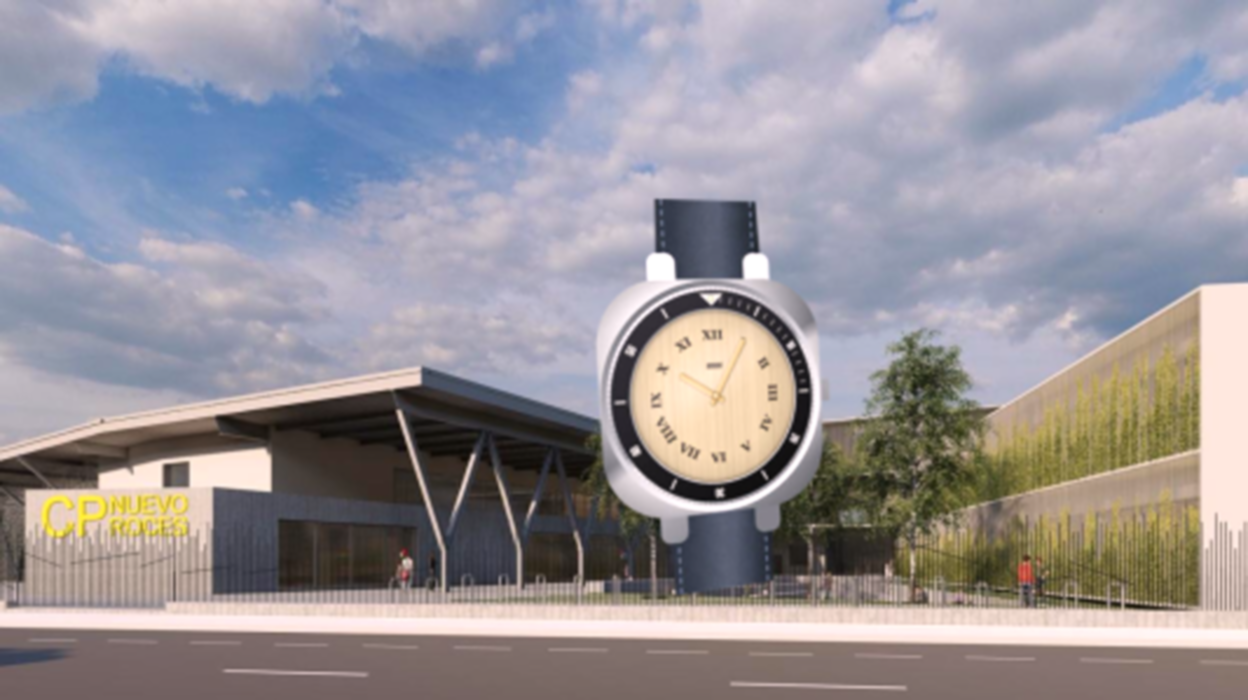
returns 10.05
